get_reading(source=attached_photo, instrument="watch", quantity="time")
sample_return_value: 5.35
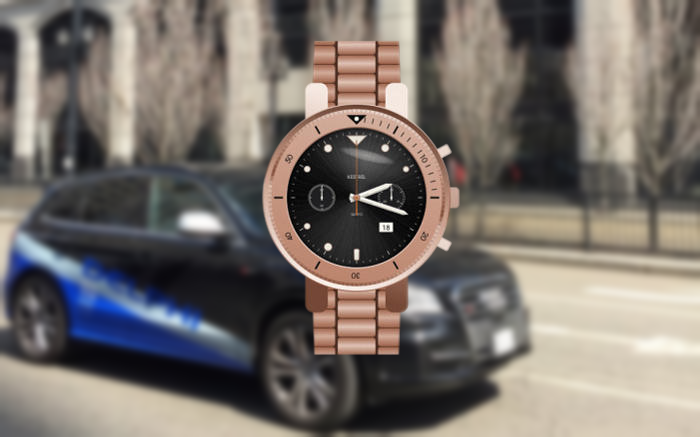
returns 2.18
